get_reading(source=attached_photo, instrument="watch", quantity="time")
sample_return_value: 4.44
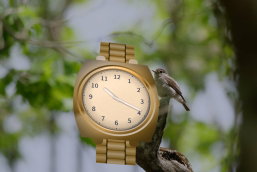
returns 10.19
